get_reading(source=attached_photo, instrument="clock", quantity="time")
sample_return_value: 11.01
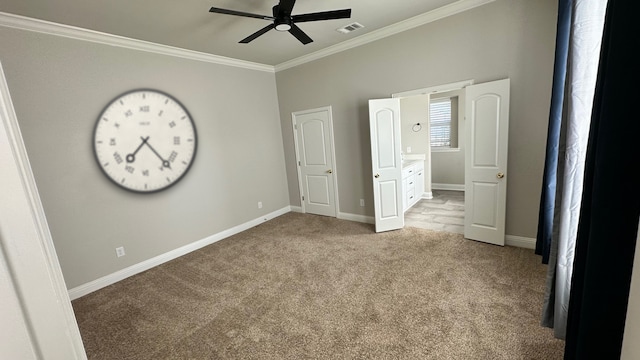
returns 7.23
